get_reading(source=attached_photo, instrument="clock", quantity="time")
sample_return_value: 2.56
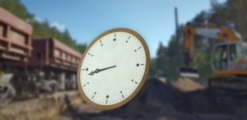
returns 8.43
